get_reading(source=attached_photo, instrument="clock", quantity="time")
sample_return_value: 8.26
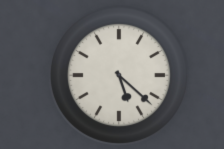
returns 5.22
